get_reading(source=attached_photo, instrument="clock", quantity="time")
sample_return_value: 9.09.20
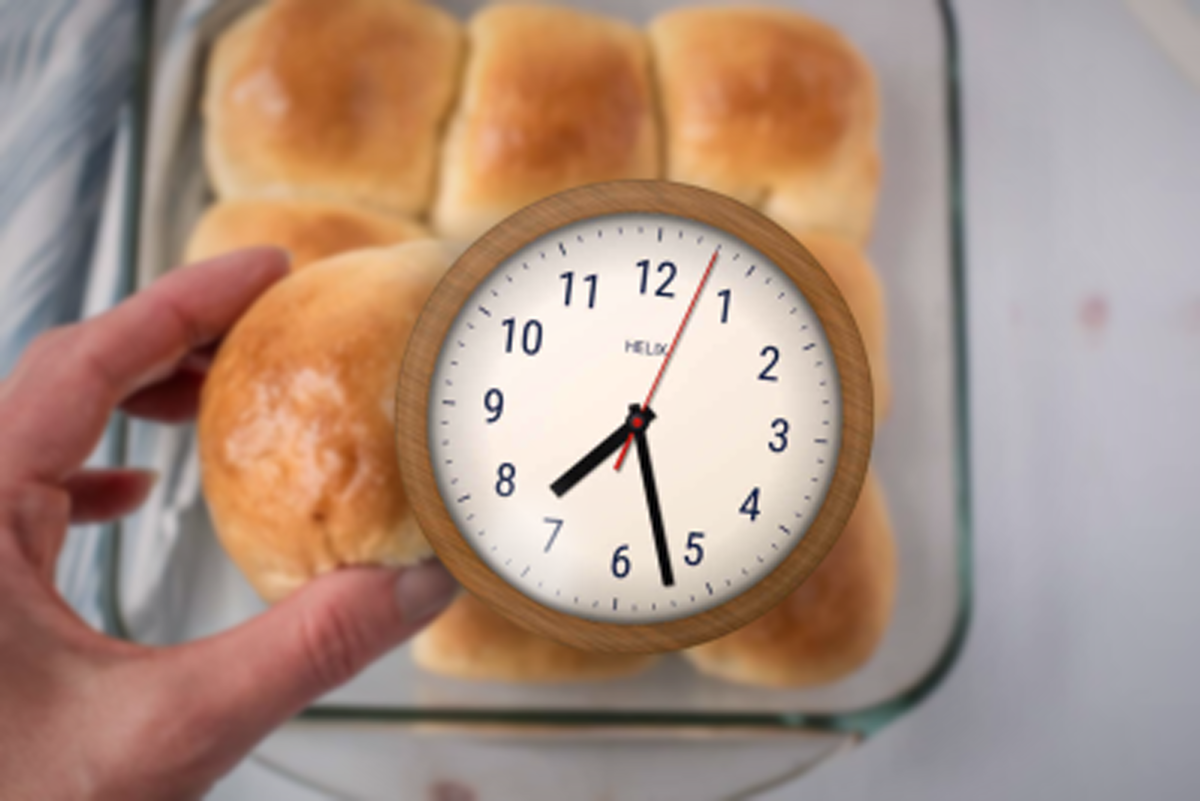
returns 7.27.03
